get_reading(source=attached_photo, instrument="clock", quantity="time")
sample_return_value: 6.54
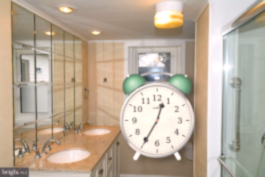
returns 12.35
